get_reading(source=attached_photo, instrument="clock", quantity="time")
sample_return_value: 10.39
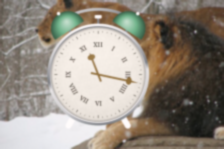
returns 11.17
